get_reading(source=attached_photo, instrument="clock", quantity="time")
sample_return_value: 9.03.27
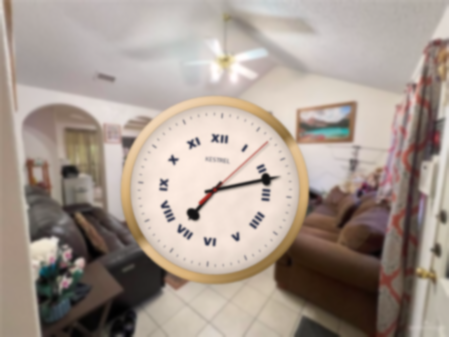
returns 7.12.07
